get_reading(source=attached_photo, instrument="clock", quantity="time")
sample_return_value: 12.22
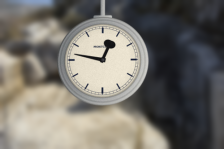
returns 12.47
